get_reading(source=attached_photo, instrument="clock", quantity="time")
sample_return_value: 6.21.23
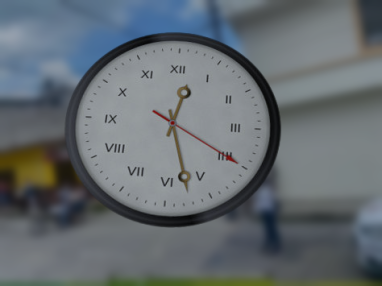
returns 12.27.20
